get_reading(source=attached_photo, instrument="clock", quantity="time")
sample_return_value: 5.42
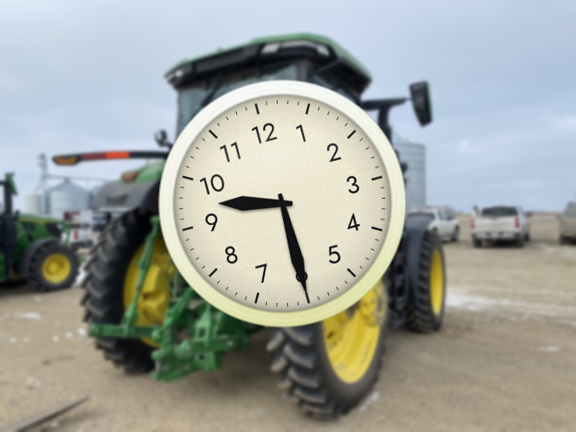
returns 9.30
